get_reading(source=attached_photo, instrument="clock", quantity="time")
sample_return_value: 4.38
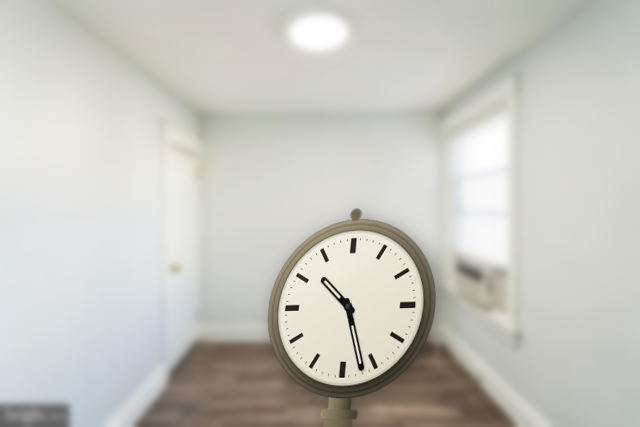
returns 10.27
